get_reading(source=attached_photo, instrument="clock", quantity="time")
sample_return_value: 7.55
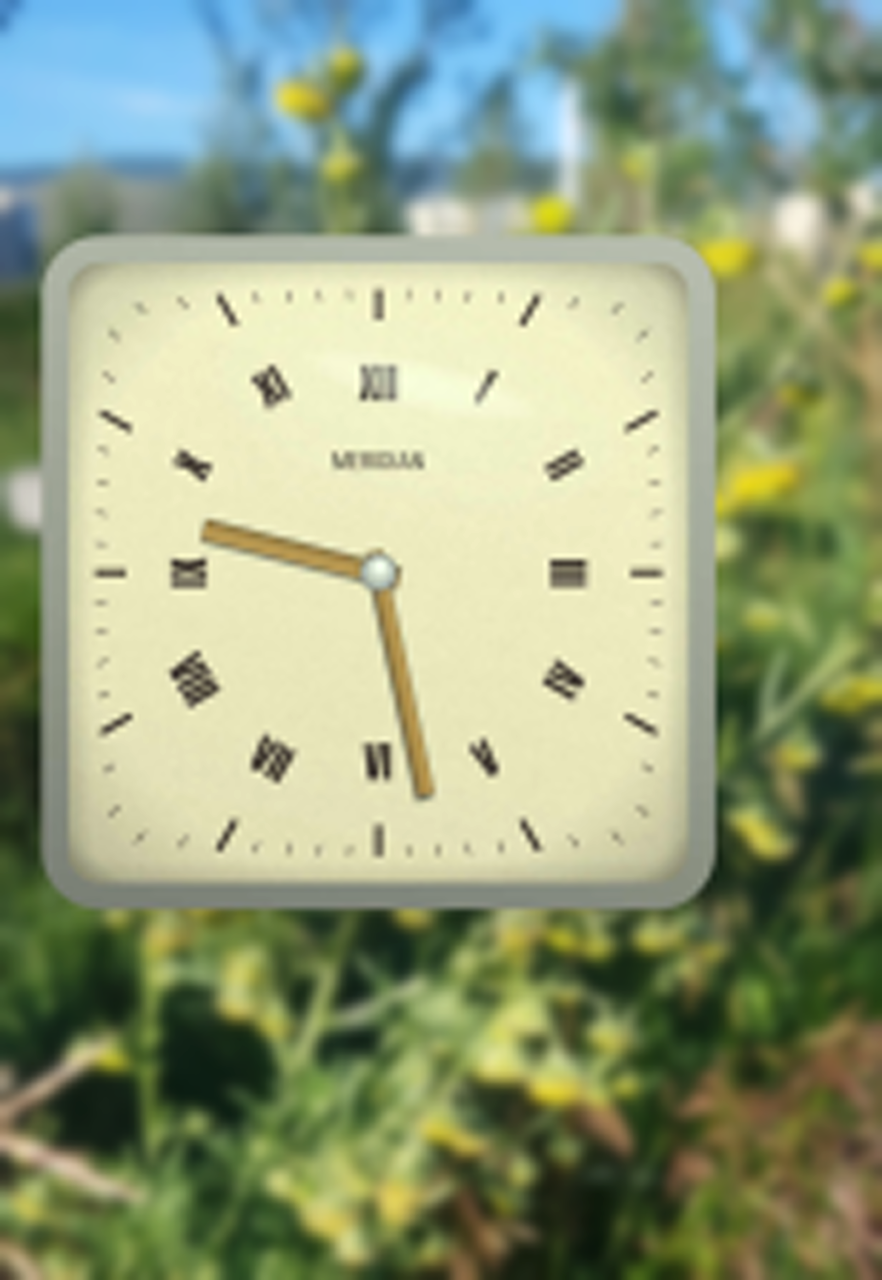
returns 9.28
